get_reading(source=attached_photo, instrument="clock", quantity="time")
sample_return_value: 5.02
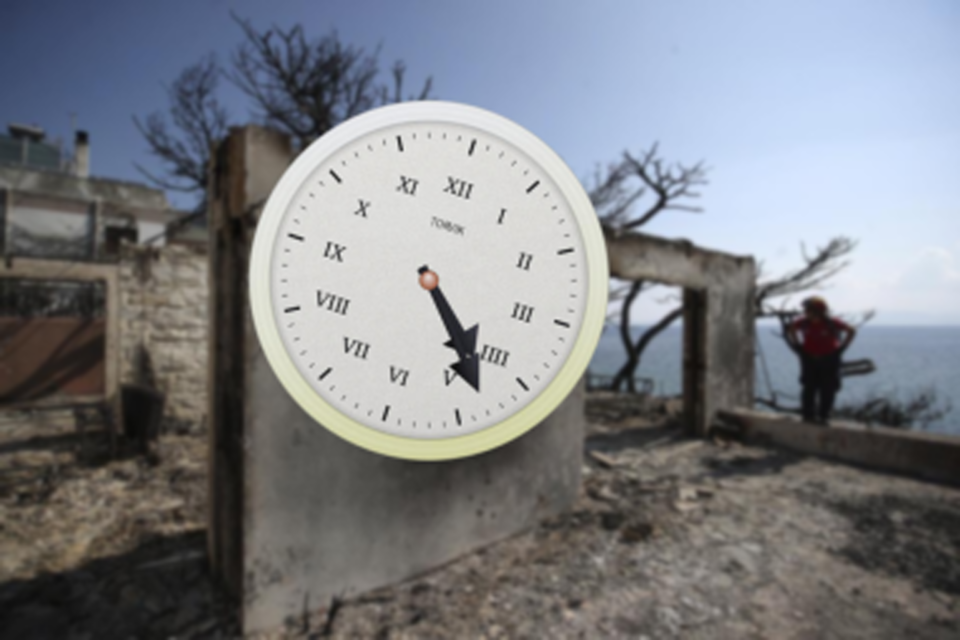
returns 4.23
